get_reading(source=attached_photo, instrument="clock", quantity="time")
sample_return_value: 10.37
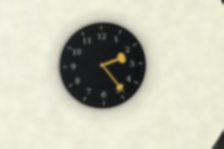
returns 2.24
